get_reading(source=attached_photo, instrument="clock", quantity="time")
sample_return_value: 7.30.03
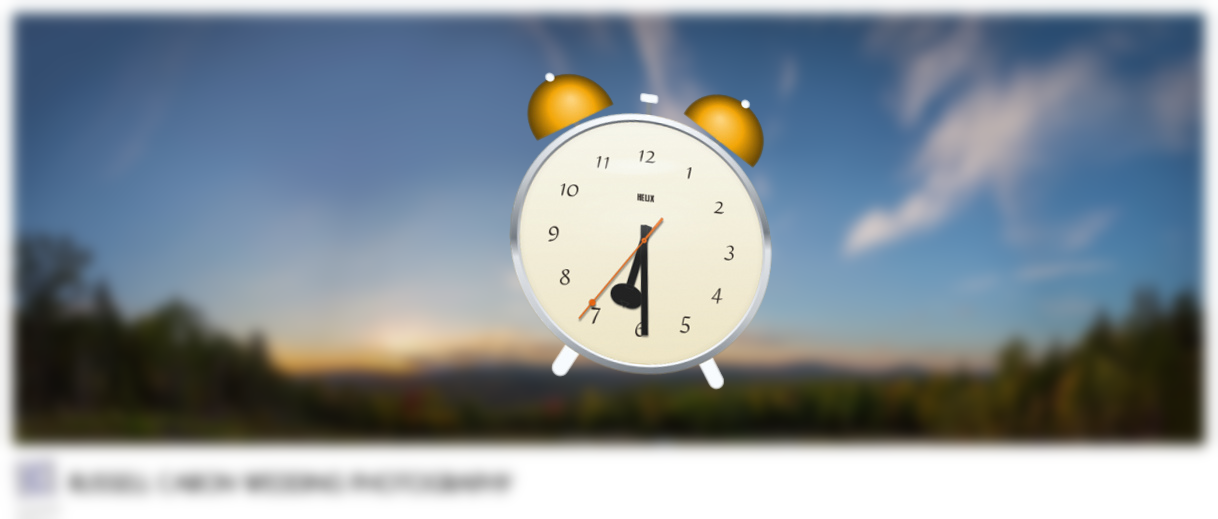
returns 6.29.36
